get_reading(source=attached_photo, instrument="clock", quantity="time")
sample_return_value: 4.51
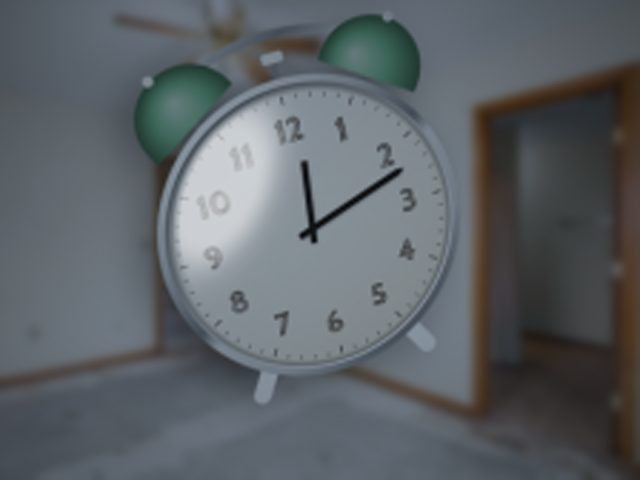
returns 12.12
